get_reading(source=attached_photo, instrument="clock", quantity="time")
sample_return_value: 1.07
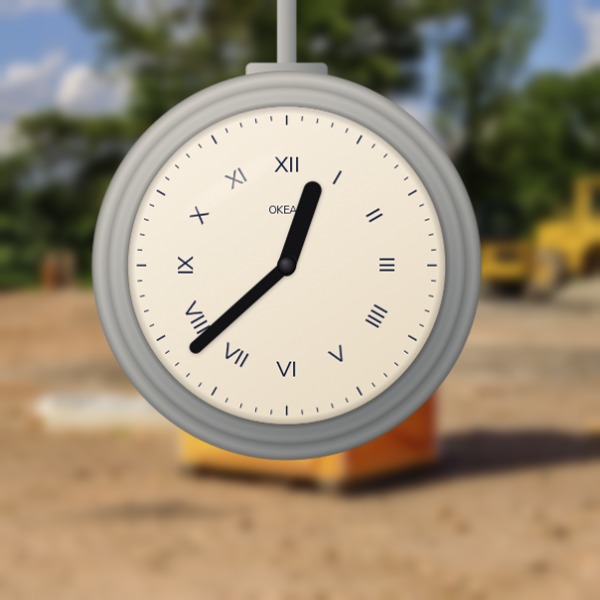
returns 12.38
